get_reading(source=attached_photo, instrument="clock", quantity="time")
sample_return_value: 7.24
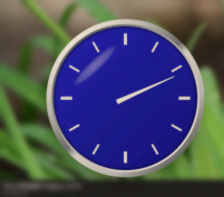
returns 2.11
